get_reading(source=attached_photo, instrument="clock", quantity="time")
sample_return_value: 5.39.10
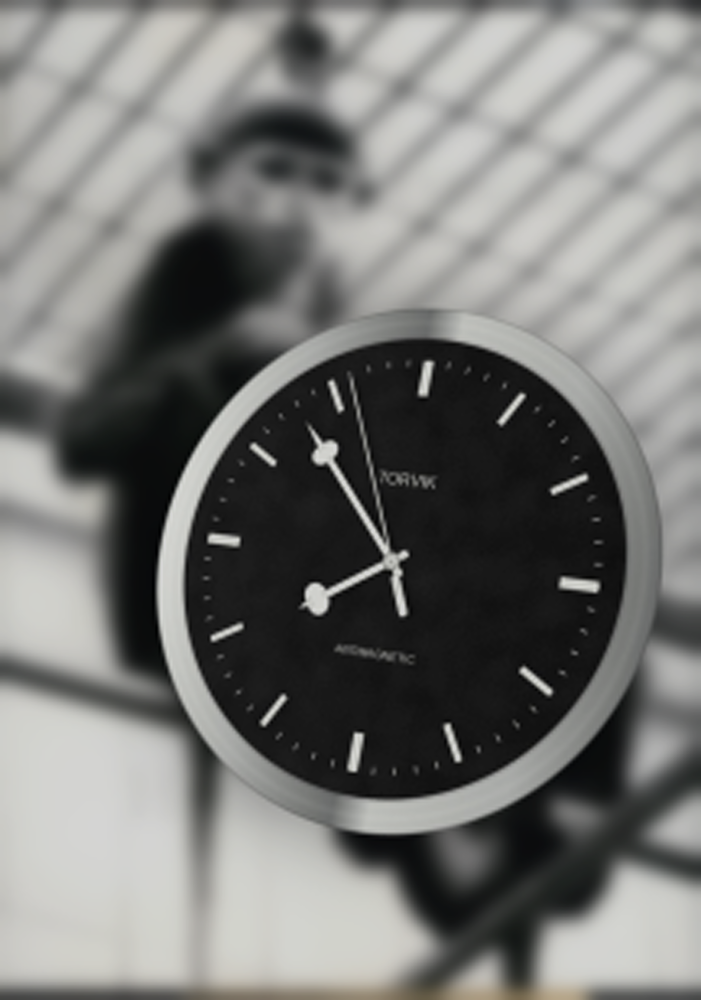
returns 7.52.56
